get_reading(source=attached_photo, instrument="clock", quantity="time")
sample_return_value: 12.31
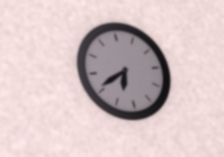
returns 6.41
